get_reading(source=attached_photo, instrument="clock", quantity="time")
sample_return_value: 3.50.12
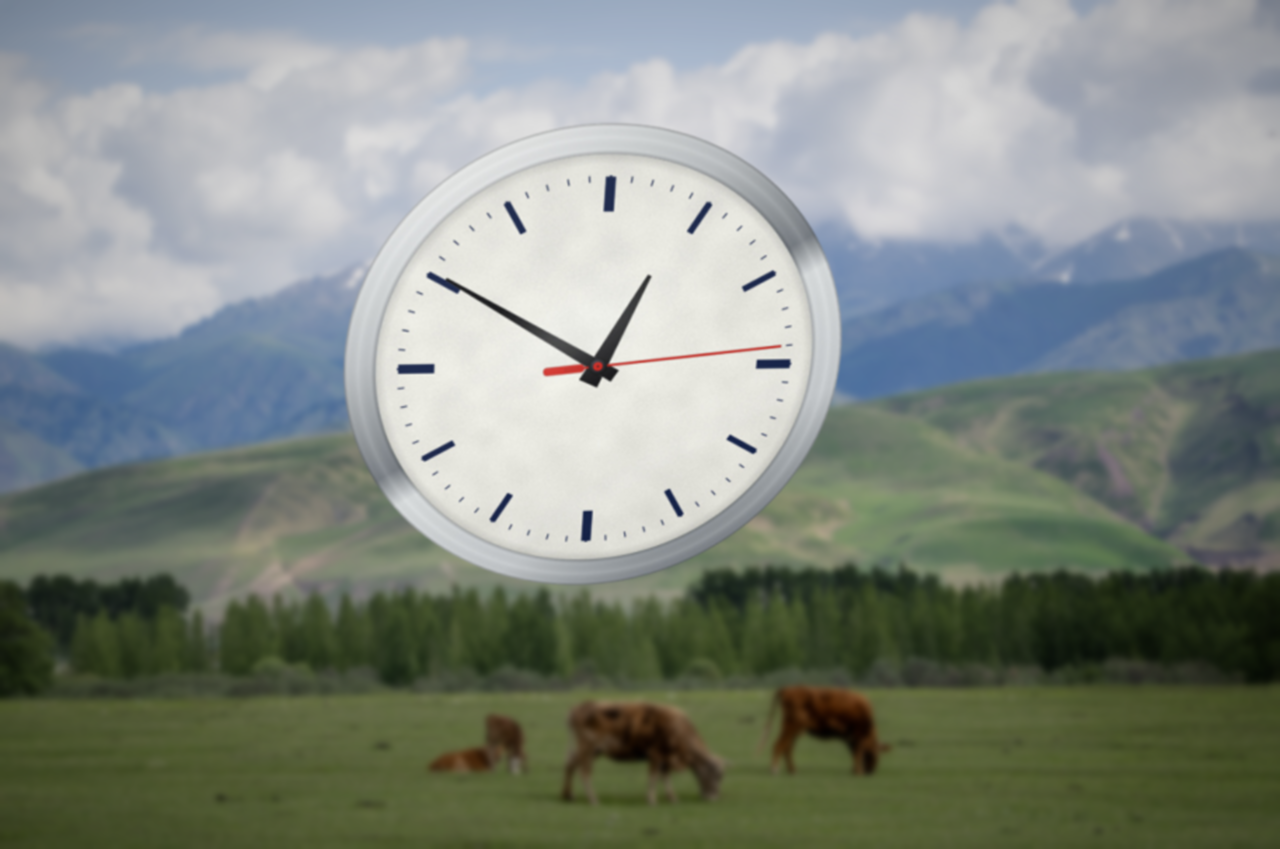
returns 12.50.14
